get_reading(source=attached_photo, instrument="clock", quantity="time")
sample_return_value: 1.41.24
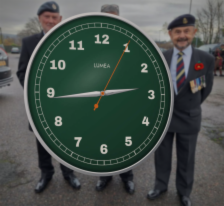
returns 2.44.05
